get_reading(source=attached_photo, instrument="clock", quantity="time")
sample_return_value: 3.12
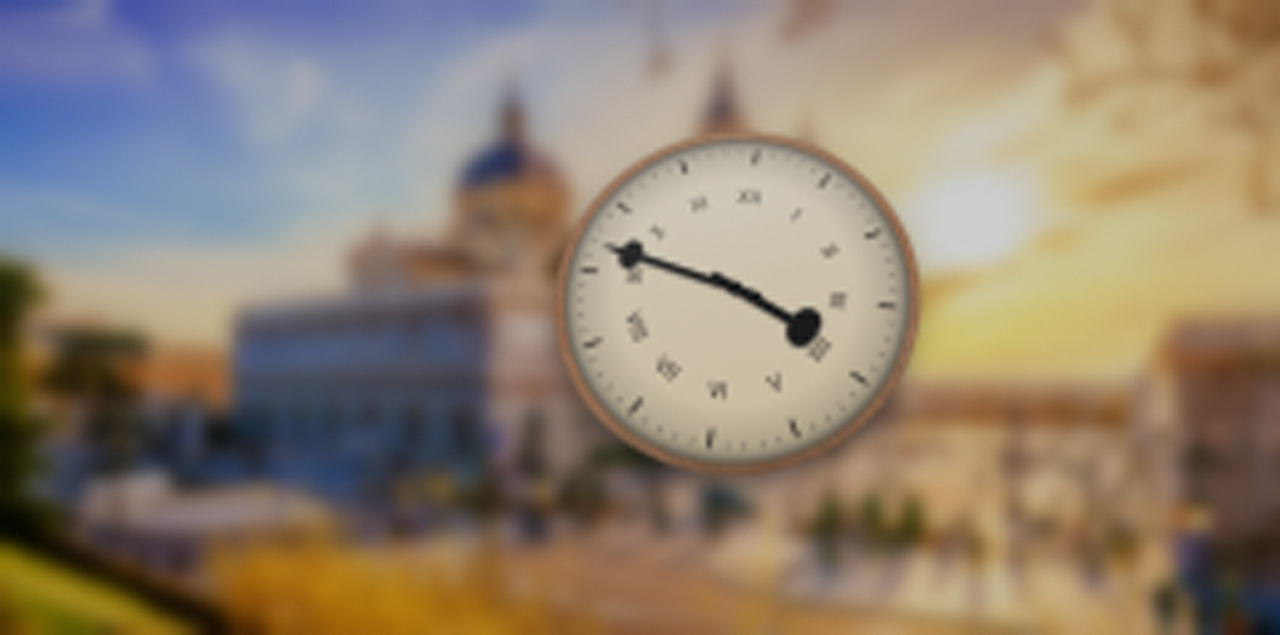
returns 3.47
